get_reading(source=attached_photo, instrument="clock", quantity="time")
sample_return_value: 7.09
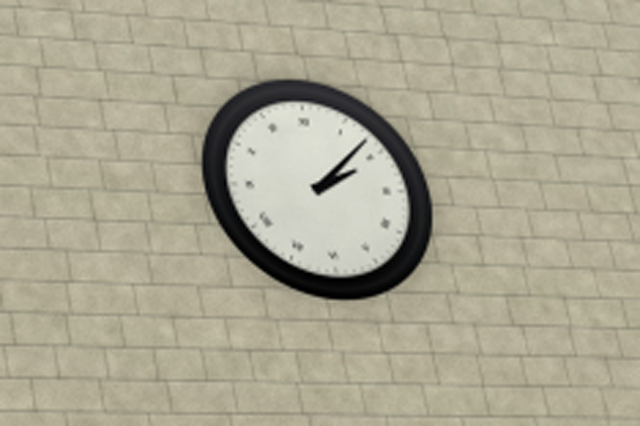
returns 2.08
